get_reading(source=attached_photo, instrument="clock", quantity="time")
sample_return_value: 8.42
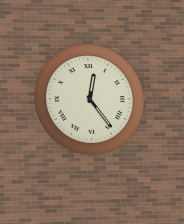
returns 12.24
